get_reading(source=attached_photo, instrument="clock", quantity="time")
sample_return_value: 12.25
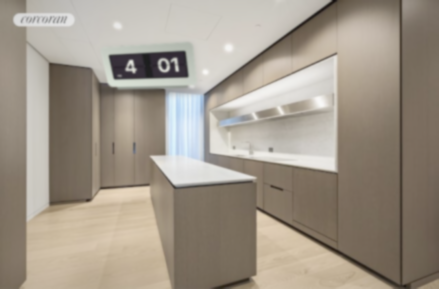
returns 4.01
